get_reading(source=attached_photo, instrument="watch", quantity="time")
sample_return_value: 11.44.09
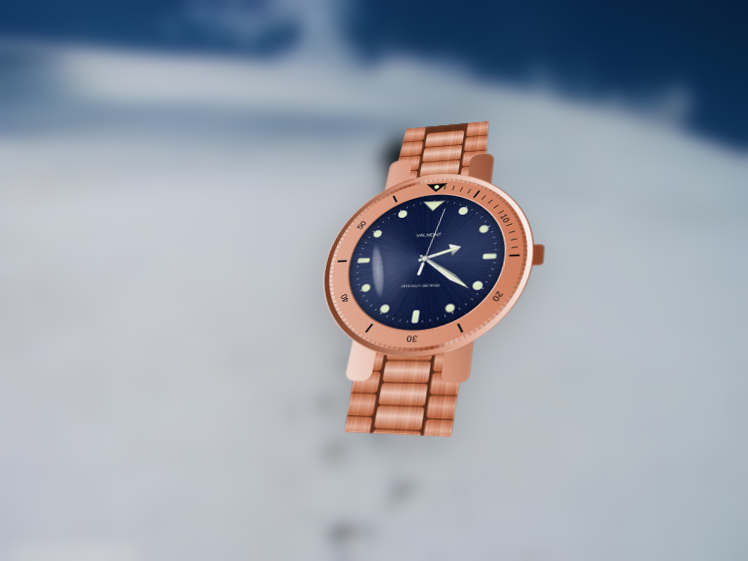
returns 2.21.02
